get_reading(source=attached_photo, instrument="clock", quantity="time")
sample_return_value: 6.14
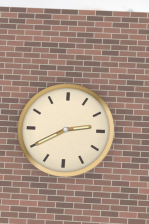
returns 2.40
